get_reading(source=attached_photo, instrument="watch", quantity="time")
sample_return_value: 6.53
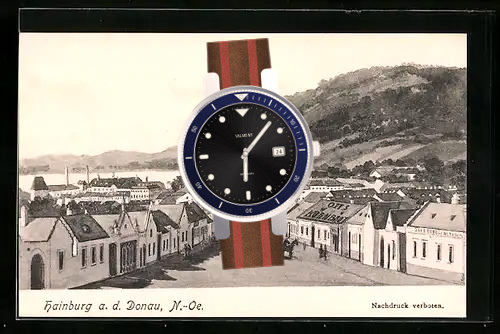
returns 6.07
